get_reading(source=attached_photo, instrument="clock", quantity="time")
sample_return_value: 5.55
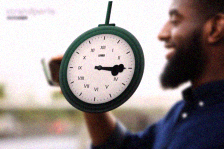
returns 3.15
